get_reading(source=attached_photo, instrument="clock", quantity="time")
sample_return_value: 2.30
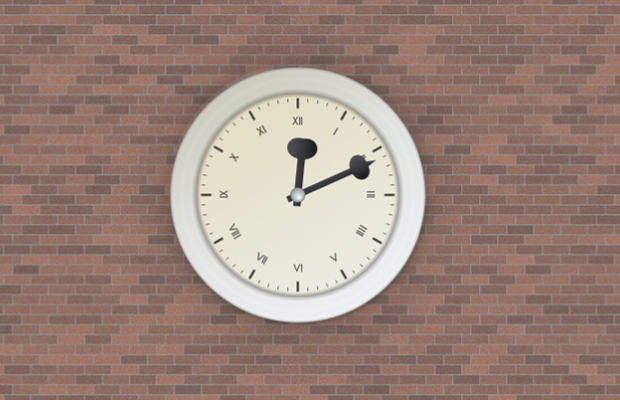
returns 12.11
